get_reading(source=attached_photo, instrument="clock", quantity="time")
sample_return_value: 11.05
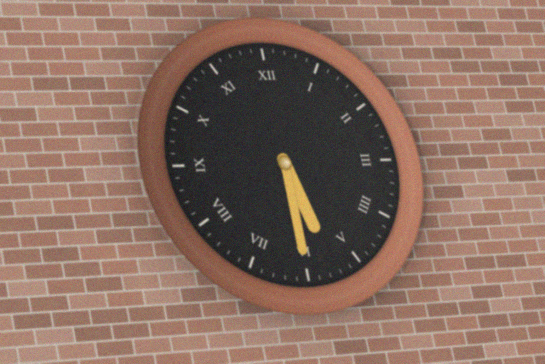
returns 5.30
